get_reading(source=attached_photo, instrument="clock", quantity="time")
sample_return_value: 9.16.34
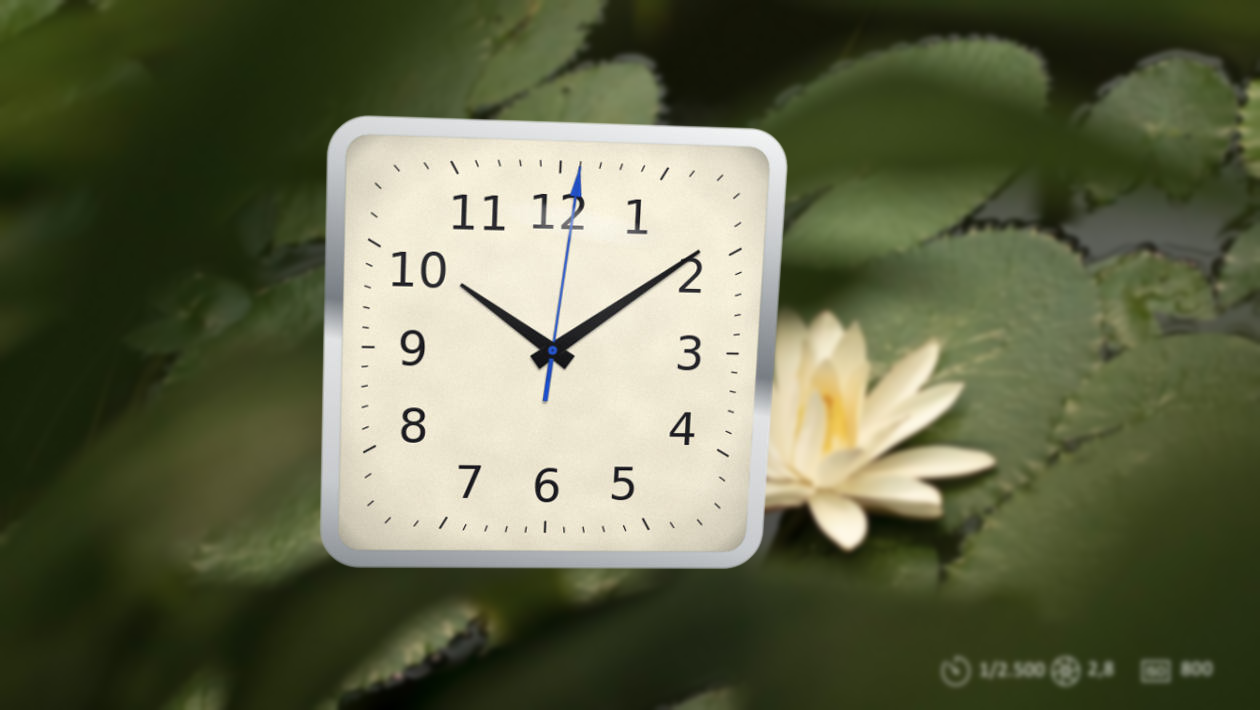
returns 10.09.01
